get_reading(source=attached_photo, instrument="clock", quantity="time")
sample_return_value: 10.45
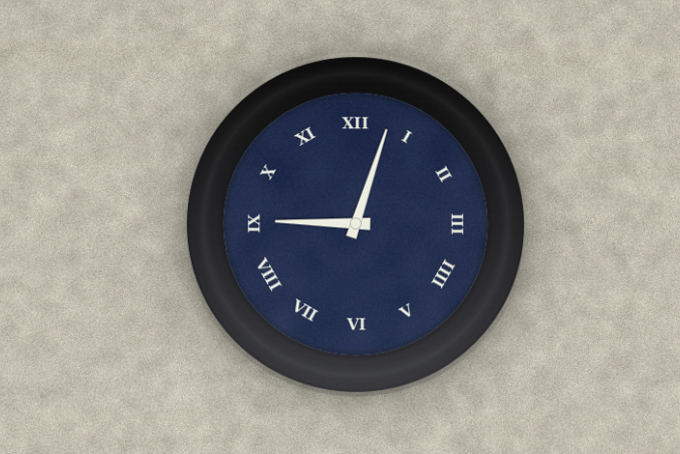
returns 9.03
